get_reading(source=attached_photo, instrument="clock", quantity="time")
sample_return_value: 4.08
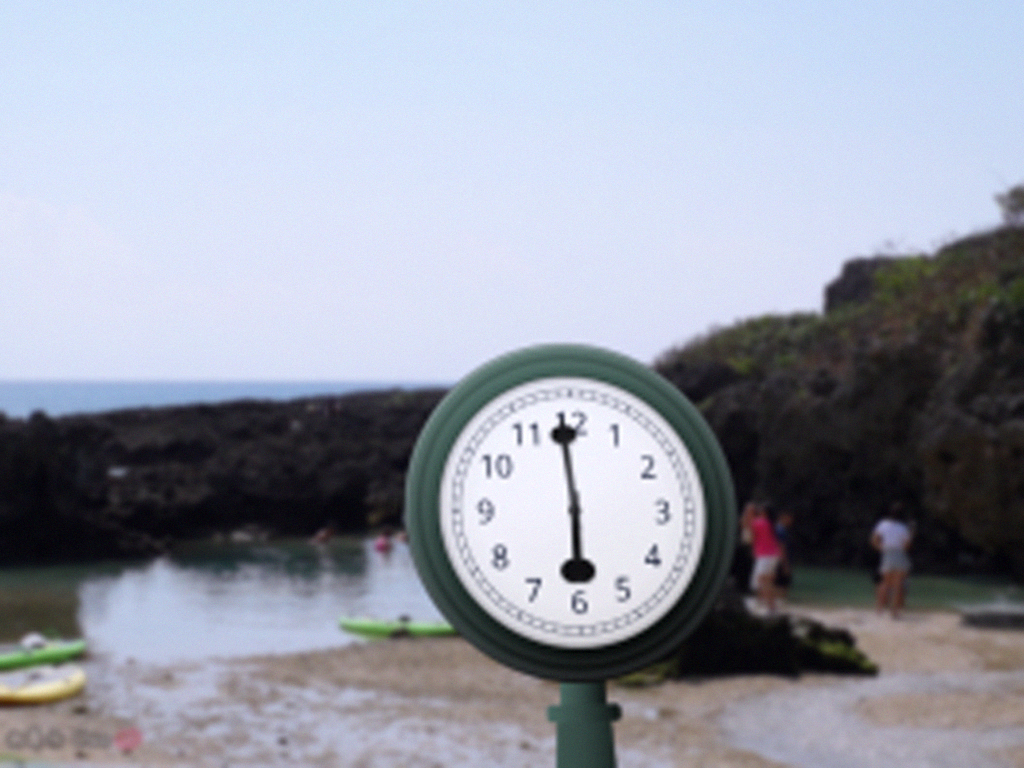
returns 5.59
